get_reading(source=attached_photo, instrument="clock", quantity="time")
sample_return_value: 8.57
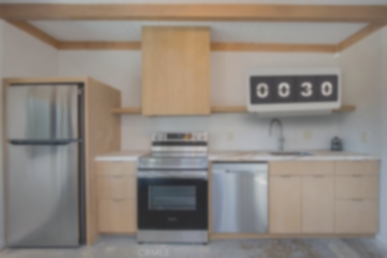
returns 0.30
